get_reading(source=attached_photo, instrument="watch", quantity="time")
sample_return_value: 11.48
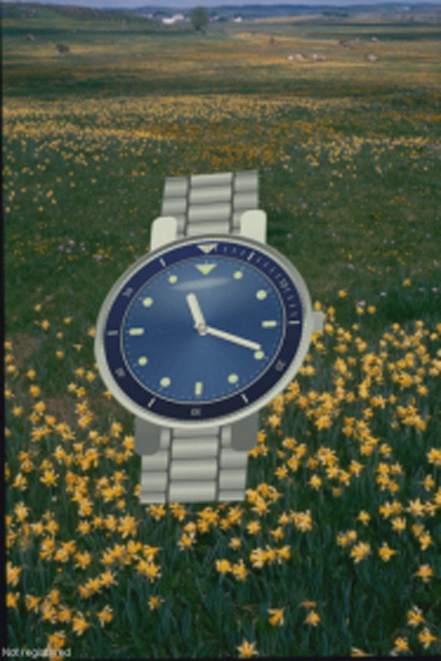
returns 11.19
